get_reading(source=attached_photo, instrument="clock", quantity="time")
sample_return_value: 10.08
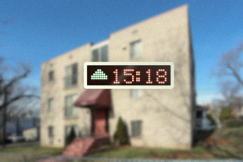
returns 15.18
